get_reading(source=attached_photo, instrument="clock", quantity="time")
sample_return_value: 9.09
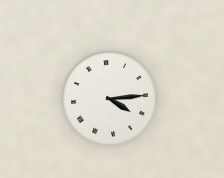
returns 4.15
